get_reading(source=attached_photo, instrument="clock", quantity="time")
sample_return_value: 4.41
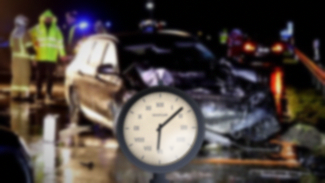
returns 6.08
